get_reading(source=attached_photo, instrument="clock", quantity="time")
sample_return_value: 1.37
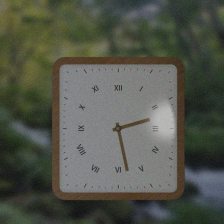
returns 2.28
